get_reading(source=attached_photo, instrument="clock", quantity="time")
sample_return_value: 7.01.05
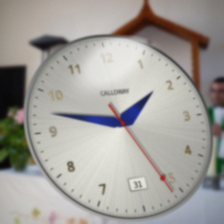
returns 1.47.26
